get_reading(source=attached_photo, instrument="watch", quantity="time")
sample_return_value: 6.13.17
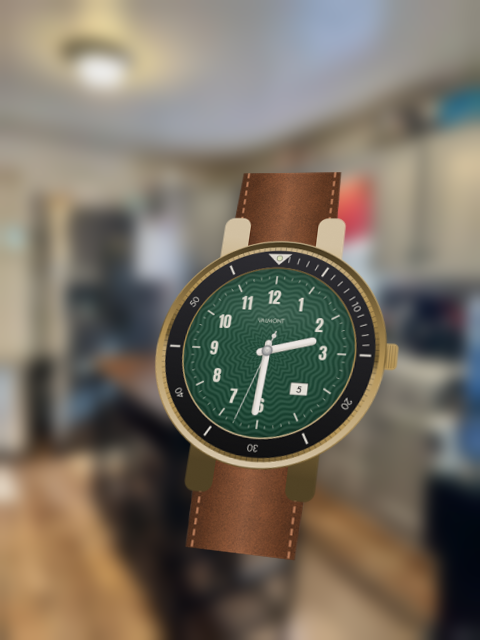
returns 2.30.33
